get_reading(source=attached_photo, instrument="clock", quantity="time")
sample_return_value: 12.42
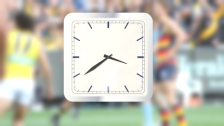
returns 3.39
